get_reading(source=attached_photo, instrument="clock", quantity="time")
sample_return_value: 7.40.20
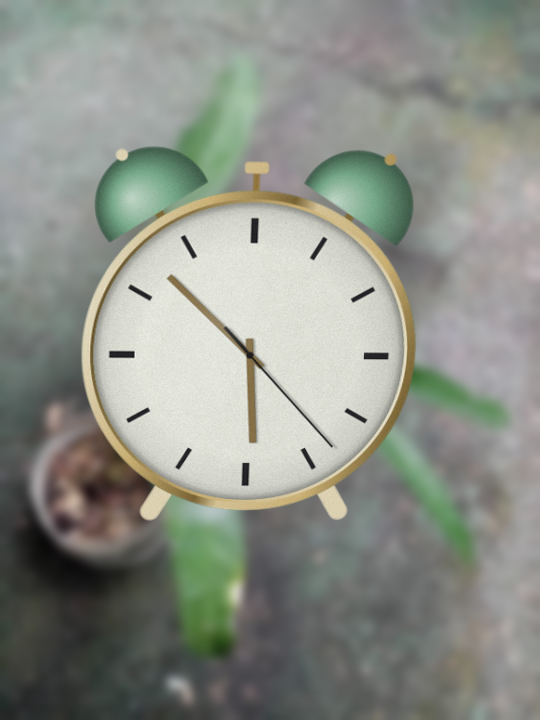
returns 5.52.23
